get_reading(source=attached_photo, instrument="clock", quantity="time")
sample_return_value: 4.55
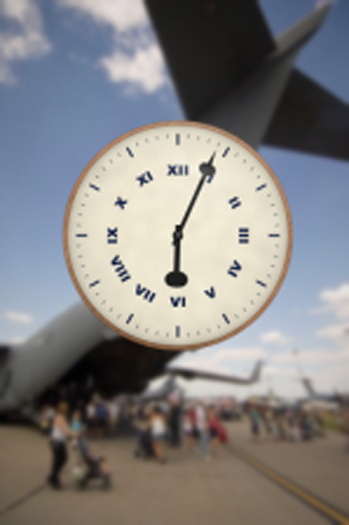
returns 6.04
